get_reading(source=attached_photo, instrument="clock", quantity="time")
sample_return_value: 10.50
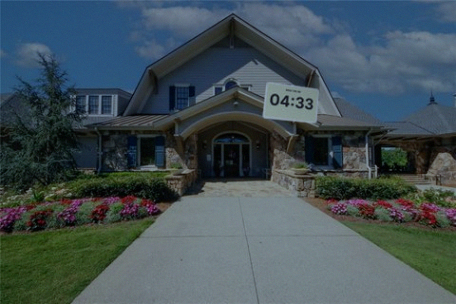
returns 4.33
